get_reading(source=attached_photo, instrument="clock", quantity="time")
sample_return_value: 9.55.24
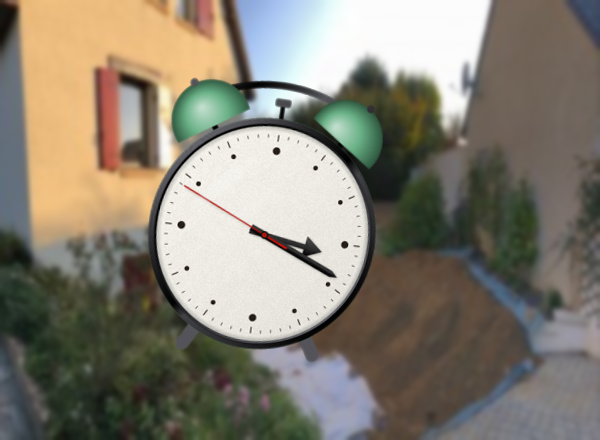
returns 3.18.49
